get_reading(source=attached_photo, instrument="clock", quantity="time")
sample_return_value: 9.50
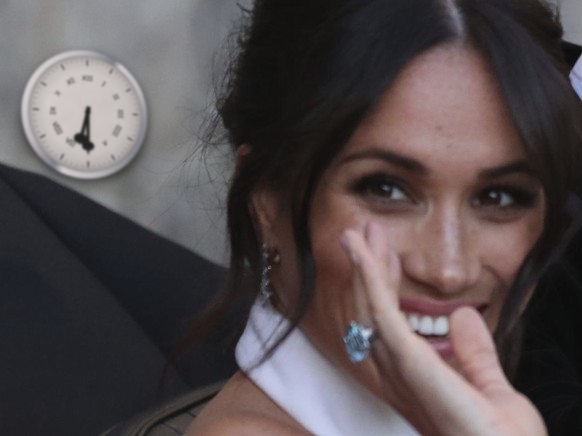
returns 6.30
